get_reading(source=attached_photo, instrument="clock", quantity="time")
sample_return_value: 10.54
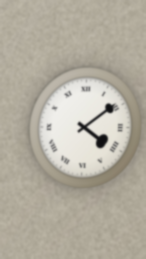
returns 4.09
